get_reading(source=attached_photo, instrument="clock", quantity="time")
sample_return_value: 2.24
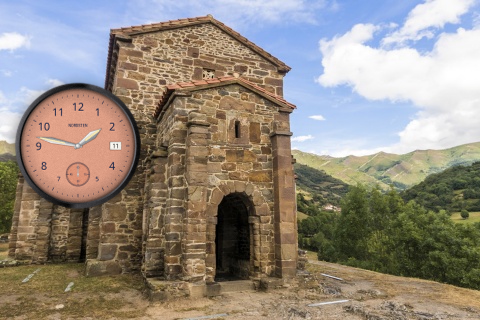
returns 1.47
